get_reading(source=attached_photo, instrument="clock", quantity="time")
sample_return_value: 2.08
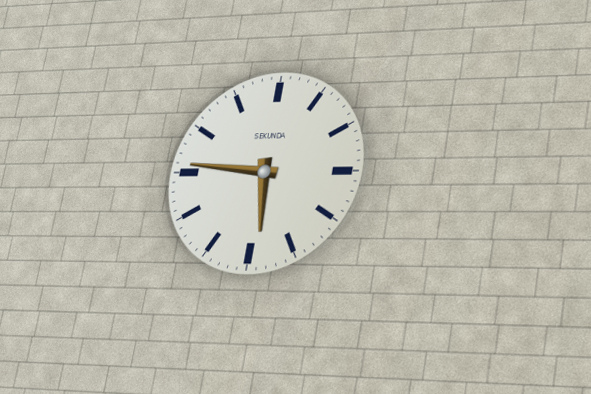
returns 5.46
